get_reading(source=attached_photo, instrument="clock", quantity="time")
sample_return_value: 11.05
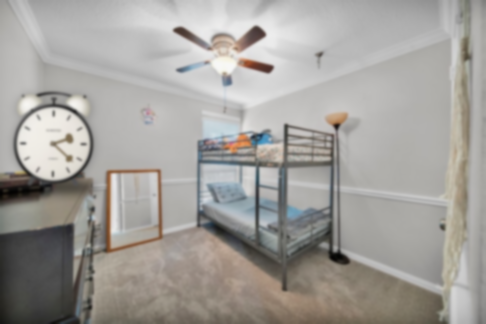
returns 2.22
